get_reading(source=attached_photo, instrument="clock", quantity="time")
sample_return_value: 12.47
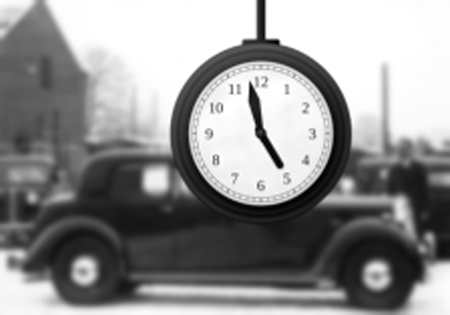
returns 4.58
